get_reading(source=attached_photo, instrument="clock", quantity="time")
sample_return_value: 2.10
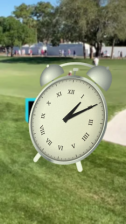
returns 1.10
